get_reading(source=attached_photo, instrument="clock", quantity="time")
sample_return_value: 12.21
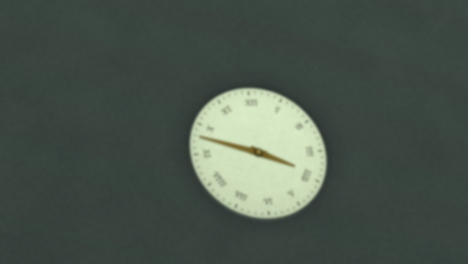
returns 3.48
